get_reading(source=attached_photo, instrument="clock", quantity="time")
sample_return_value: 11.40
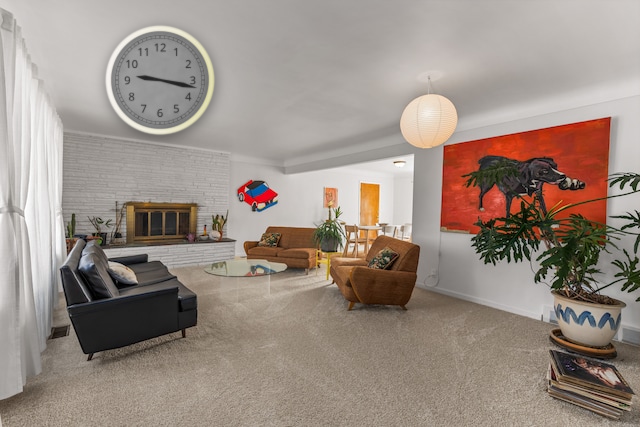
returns 9.17
